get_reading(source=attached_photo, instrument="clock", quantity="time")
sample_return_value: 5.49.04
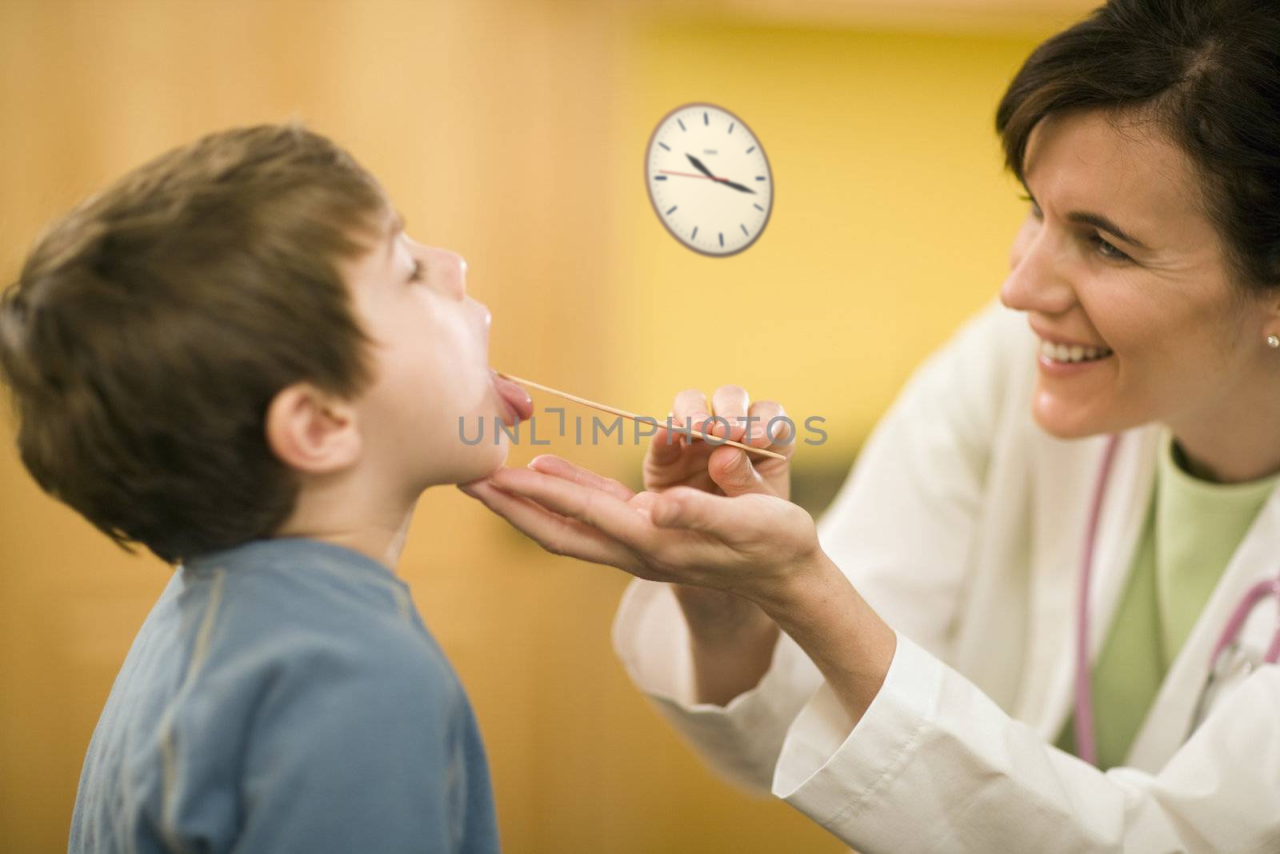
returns 10.17.46
